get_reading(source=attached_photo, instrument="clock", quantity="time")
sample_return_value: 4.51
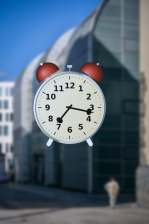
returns 7.17
